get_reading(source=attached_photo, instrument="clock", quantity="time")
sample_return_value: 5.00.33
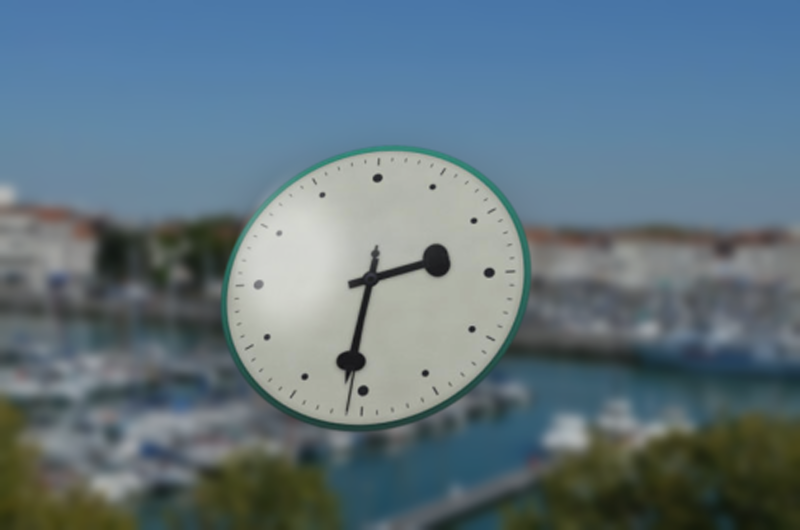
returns 2.31.31
